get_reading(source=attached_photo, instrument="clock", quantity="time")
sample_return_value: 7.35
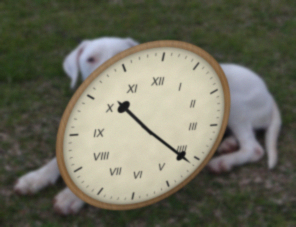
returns 10.21
